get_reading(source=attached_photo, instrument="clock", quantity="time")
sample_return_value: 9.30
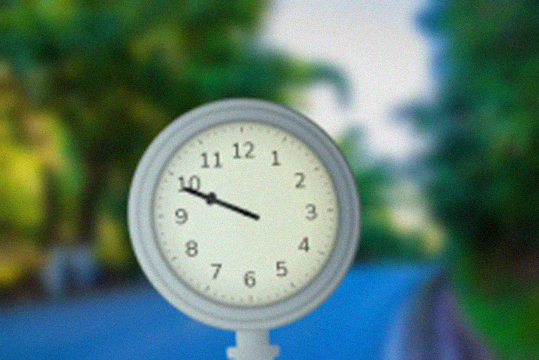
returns 9.49
